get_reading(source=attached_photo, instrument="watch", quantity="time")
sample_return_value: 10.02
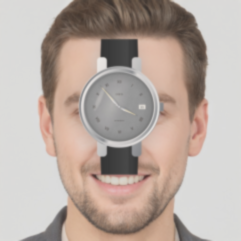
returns 3.53
